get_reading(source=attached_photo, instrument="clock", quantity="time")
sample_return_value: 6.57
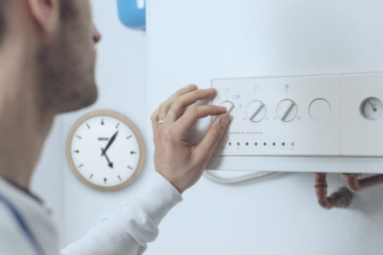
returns 5.06
